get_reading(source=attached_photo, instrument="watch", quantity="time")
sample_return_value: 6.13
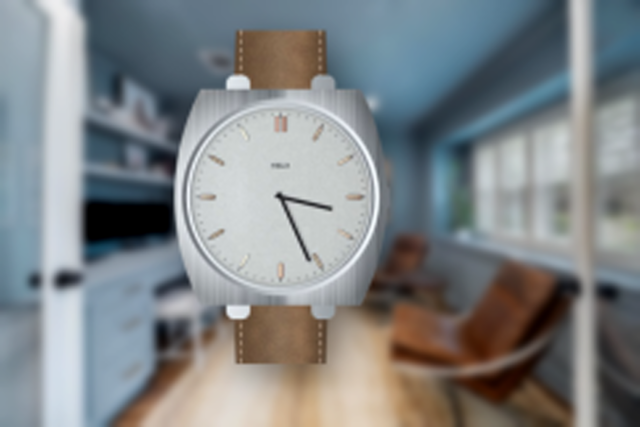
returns 3.26
